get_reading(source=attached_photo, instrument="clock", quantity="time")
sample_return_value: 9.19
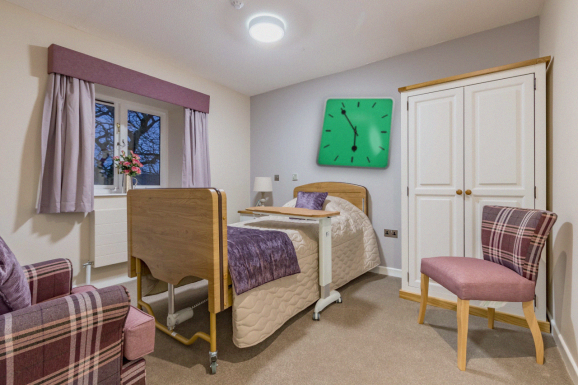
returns 5.54
